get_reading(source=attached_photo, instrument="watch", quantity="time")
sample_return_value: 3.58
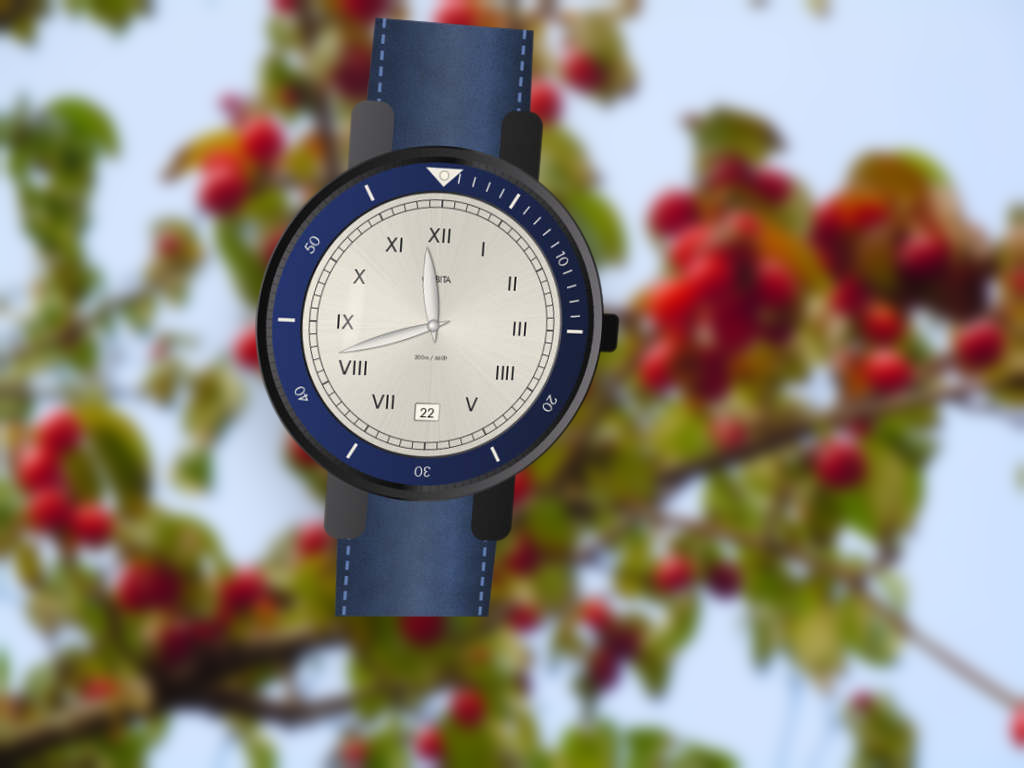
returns 11.42
